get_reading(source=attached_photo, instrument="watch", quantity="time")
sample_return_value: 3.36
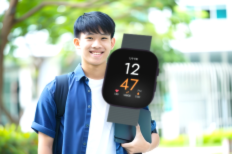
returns 12.47
